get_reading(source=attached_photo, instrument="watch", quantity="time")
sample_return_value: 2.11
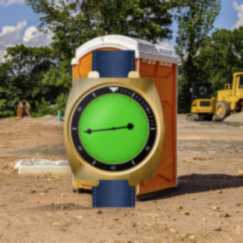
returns 2.44
